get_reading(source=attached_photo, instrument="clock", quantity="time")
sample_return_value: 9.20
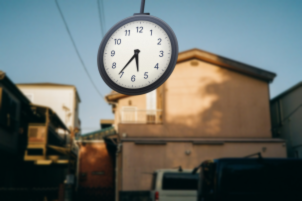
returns 5.36
